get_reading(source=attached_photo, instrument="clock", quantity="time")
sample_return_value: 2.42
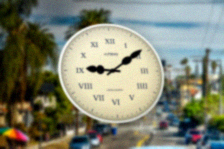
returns 9.09
